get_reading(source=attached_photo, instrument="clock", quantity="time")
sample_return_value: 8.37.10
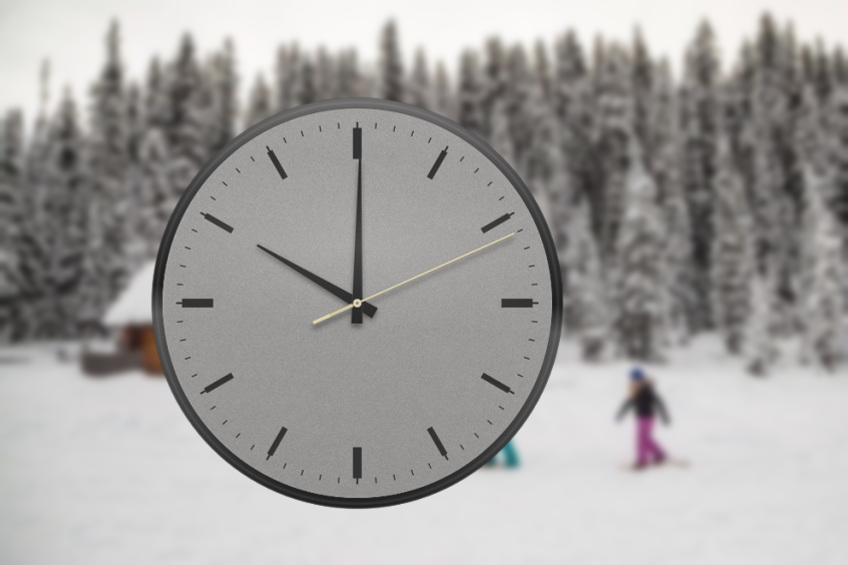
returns 10.00.11
